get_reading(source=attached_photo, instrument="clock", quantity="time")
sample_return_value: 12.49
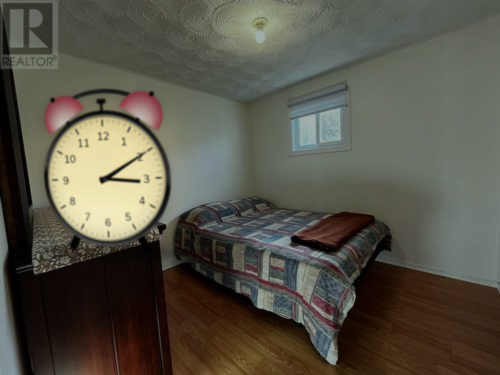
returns 3.10
